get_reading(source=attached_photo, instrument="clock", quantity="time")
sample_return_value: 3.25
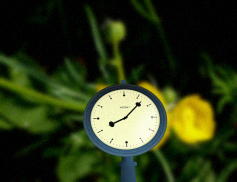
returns 8.07
